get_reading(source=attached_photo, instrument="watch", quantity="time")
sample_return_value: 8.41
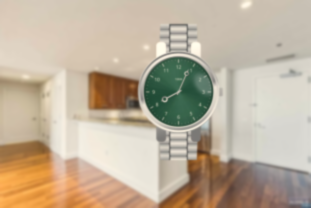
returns 8.04
